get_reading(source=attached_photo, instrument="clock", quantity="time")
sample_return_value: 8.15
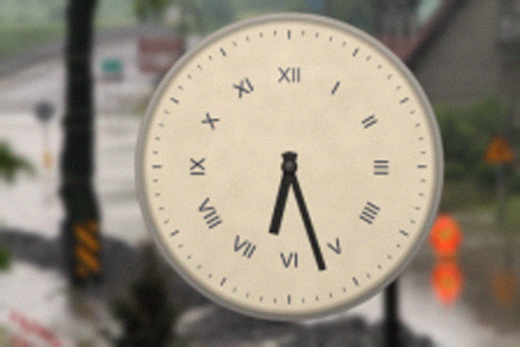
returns 6.27
